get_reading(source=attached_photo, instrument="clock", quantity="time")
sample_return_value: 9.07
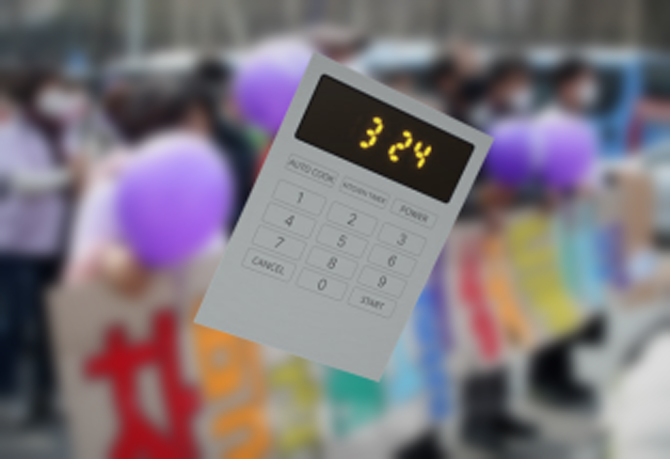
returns 3.24
